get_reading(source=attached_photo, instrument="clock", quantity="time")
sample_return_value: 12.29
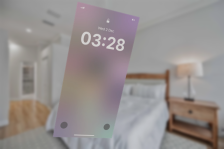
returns 3.28
